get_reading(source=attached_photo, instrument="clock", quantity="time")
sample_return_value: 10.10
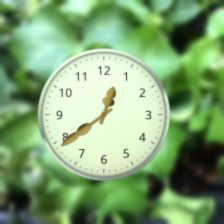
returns 12.39
